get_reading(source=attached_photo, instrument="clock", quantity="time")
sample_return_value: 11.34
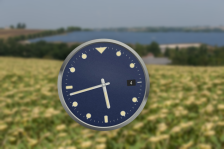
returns 5.43
